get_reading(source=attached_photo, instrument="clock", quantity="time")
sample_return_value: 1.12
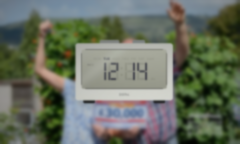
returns 12.14
